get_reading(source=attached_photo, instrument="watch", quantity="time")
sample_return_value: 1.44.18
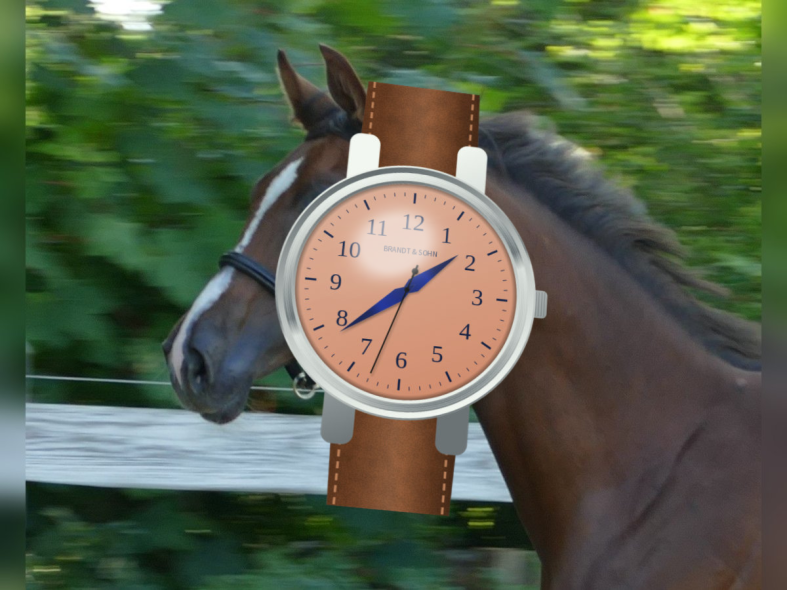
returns 1.38.33
